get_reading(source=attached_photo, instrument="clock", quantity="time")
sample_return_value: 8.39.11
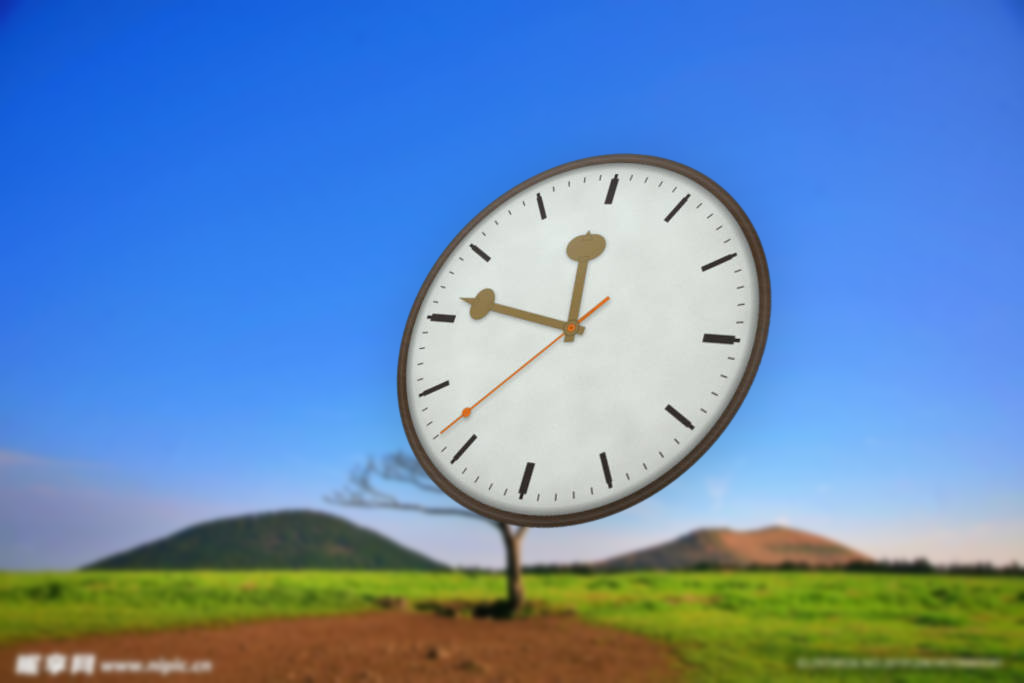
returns 11.46.37
